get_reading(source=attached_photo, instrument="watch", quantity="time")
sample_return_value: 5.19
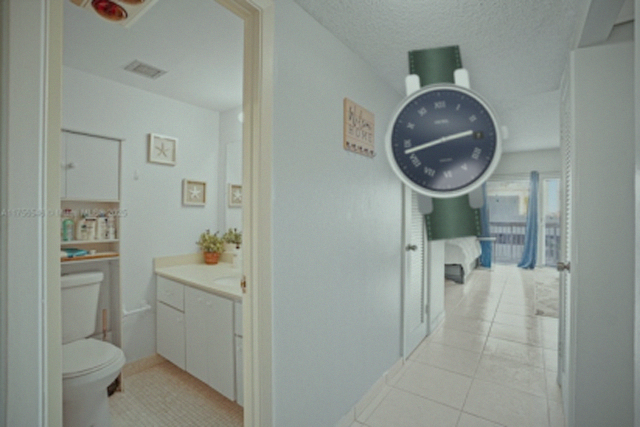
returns 2.43
